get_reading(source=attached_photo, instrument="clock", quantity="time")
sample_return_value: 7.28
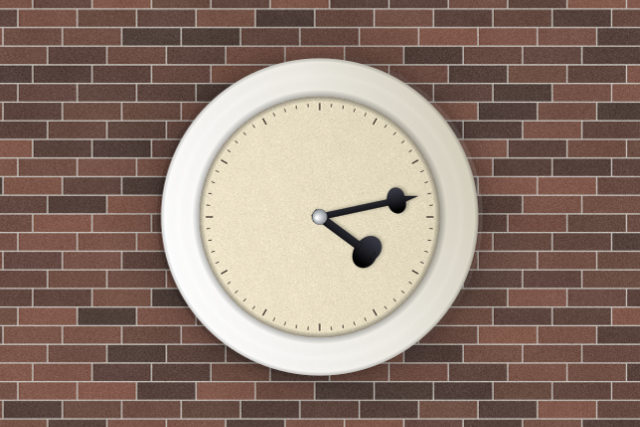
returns 4.13
